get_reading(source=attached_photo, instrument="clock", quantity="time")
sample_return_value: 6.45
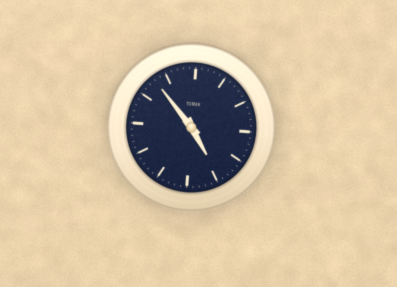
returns 4.53
